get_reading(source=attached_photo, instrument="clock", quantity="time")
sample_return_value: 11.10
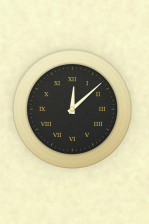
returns 12.08
